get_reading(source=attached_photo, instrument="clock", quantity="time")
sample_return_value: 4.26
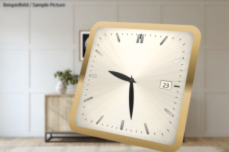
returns 9.28
